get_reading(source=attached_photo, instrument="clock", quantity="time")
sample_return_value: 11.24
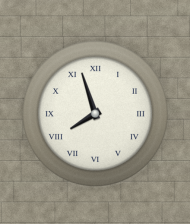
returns 7.57
